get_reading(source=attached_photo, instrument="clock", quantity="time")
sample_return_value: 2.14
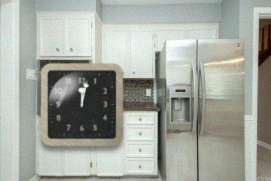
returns 12.02
